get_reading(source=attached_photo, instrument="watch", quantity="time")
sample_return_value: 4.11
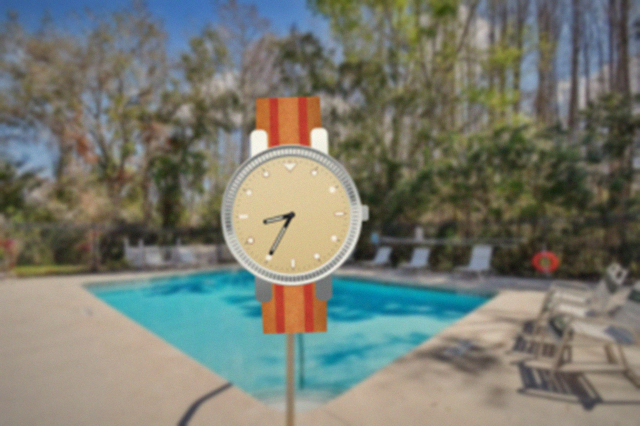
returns 8.35
